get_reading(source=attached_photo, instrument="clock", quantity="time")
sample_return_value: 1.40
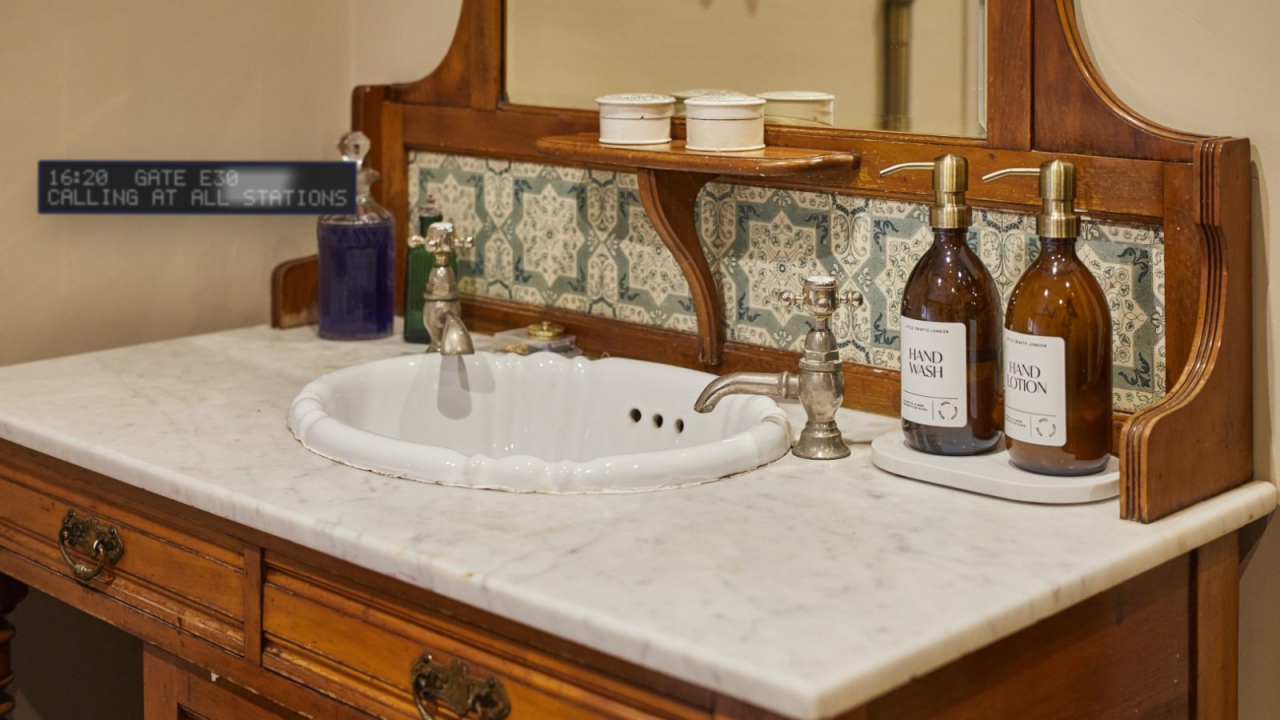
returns 16.20
